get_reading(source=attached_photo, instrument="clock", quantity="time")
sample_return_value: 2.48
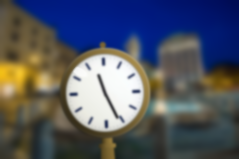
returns 11.26
